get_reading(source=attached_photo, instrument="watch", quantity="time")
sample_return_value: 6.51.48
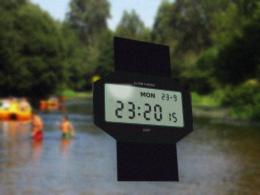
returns 23.20.15
